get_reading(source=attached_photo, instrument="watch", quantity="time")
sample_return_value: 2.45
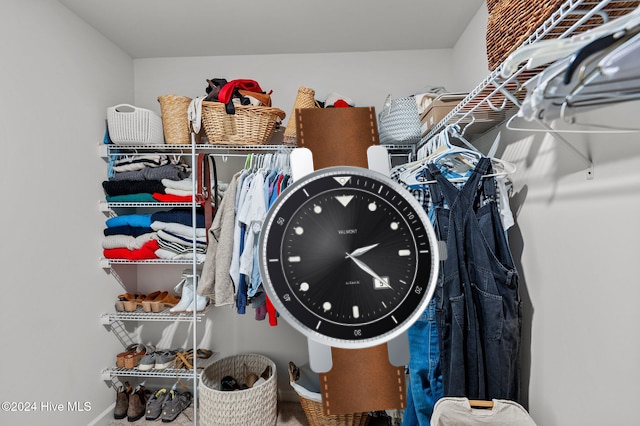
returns 2.22
